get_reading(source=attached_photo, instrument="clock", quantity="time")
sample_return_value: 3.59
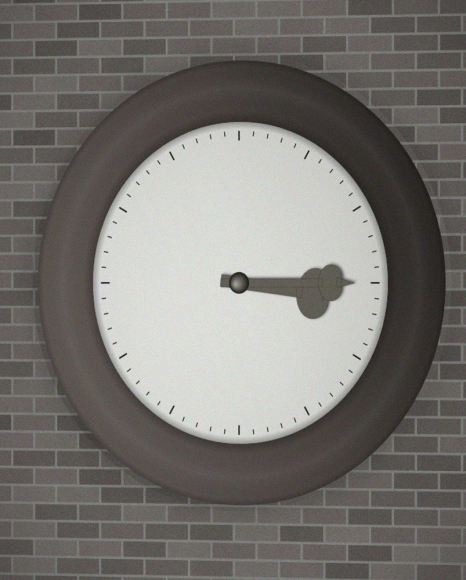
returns 3.15
